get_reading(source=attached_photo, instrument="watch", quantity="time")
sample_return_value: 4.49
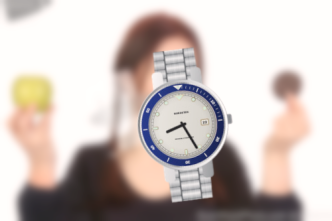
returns 8.26
